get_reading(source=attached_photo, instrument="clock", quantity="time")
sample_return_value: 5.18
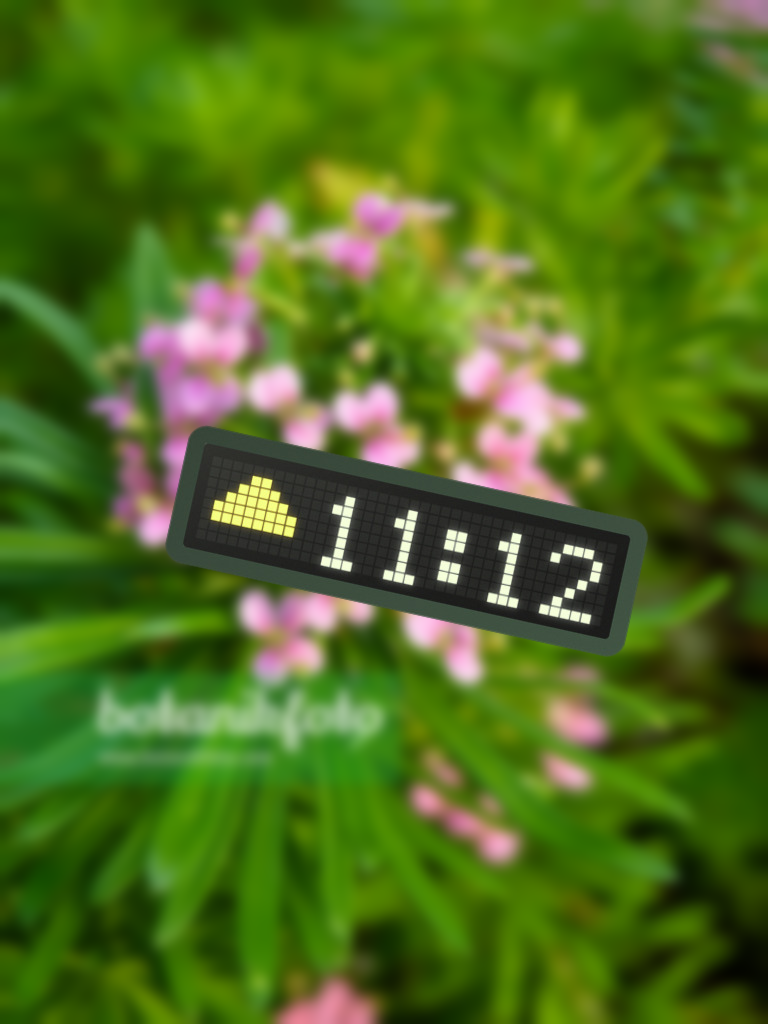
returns 11.12
